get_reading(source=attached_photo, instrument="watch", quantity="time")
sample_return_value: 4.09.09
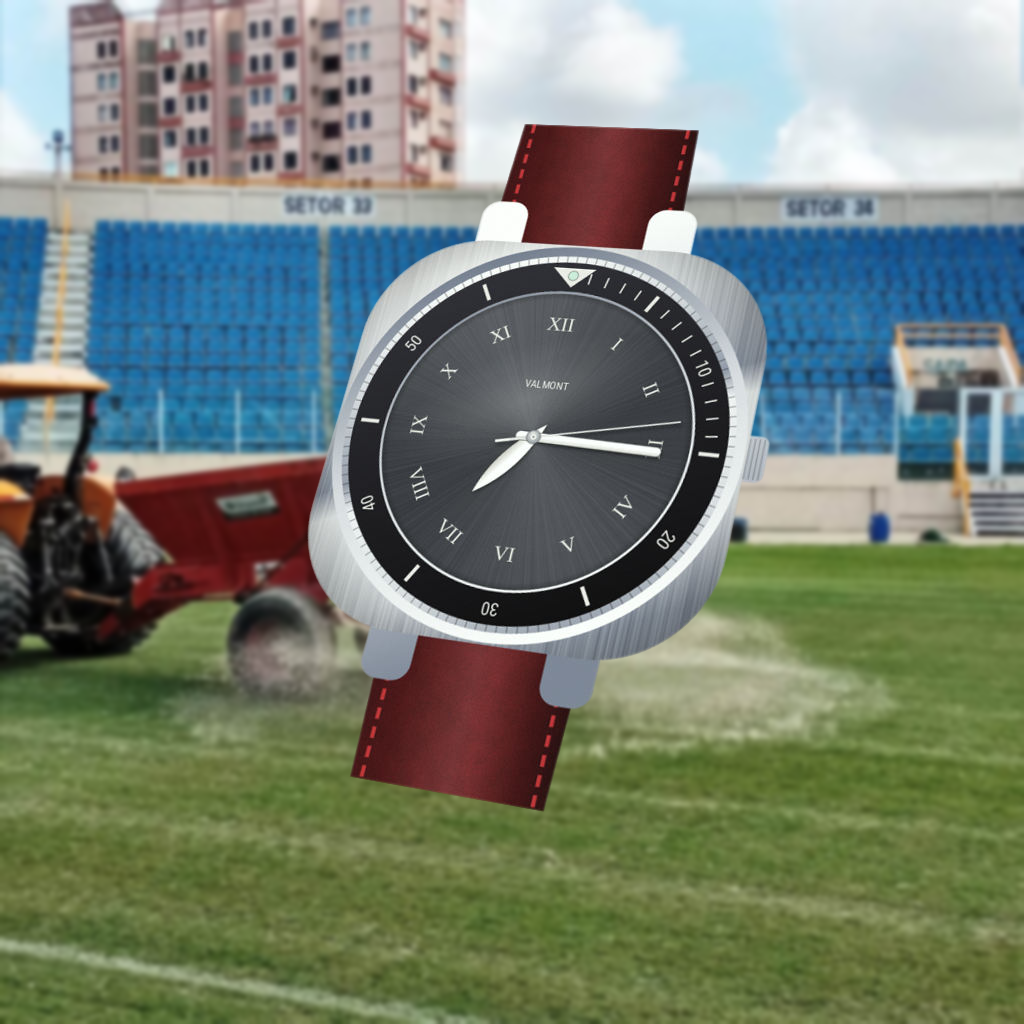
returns 7.15.13
